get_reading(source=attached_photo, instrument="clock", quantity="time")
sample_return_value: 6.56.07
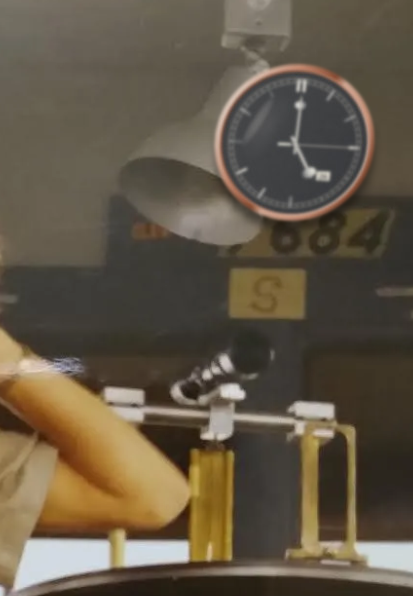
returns 5.00.15
